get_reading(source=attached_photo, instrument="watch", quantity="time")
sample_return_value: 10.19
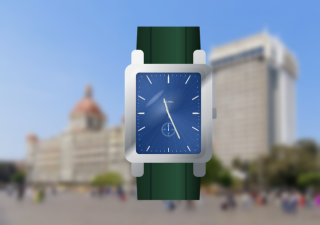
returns 11.26
